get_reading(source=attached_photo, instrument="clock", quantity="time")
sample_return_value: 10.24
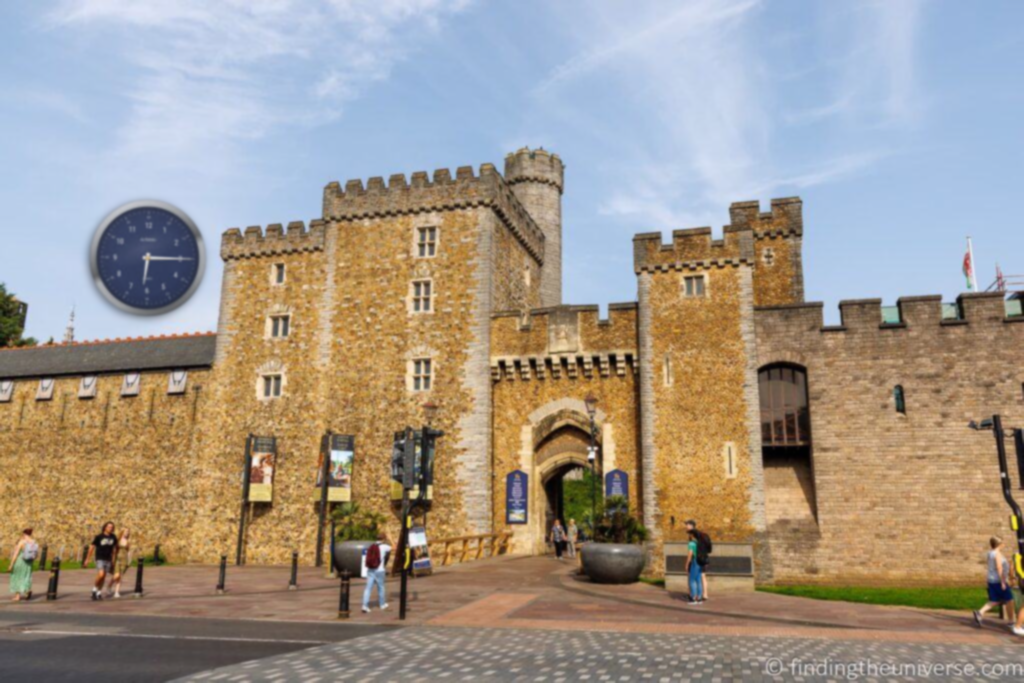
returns 6.15
